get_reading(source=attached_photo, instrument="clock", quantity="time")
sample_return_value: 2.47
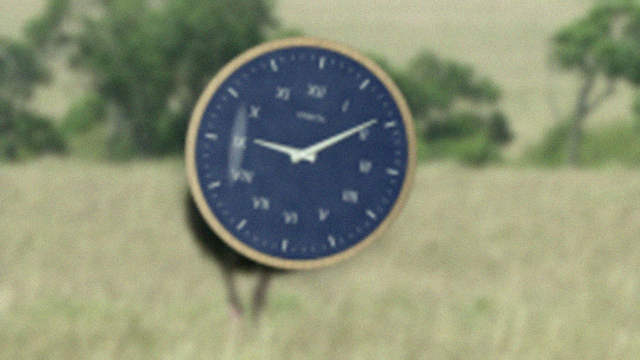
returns 9.09
